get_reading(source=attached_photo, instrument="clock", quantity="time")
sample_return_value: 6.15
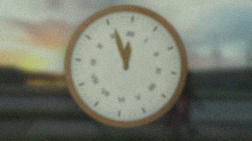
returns 11.56
